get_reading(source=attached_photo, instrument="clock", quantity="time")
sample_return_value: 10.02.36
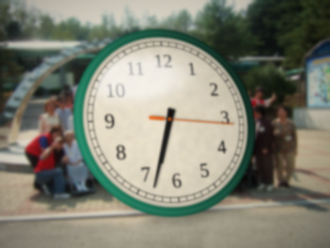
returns 6.33.16
